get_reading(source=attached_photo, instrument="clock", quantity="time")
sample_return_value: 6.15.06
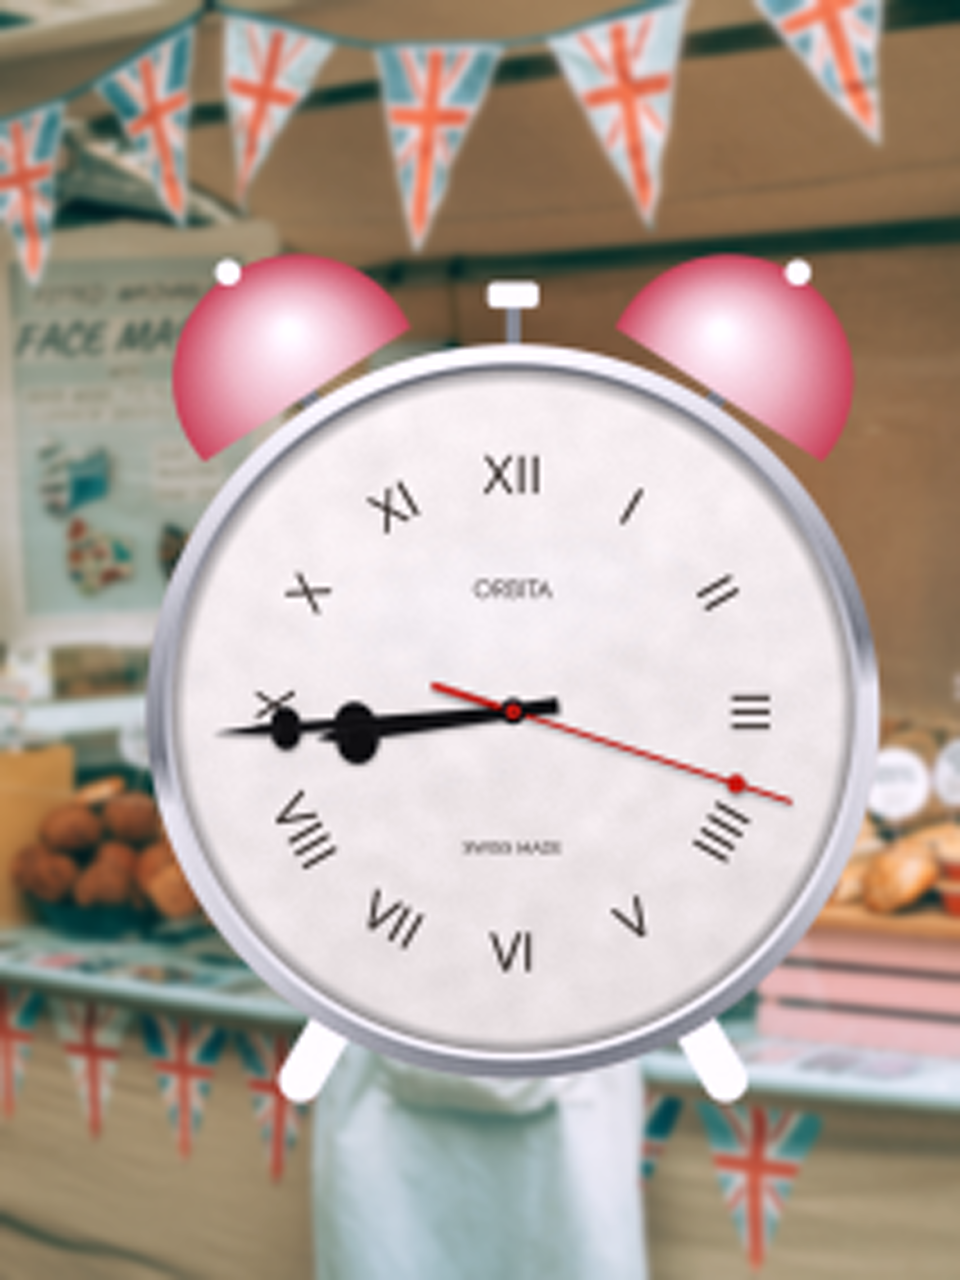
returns 8.44.18
